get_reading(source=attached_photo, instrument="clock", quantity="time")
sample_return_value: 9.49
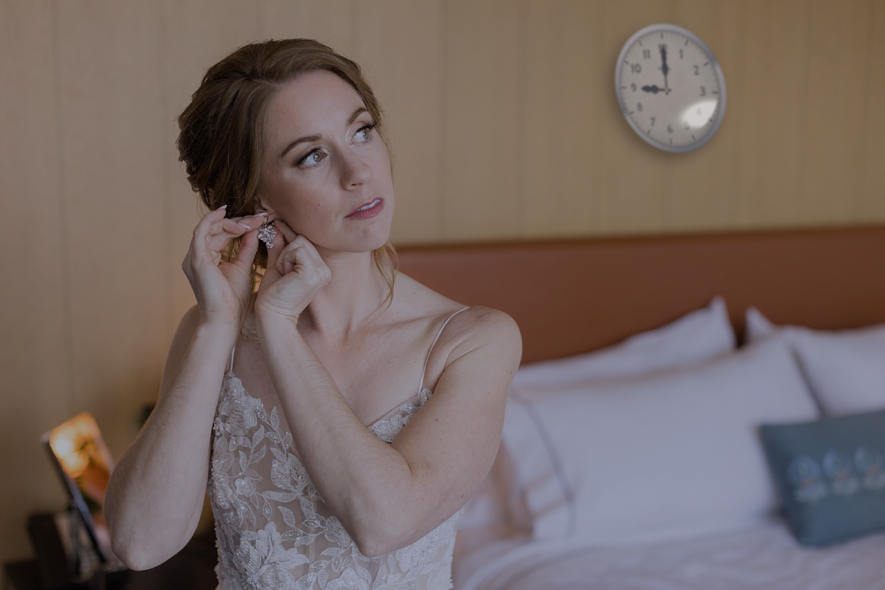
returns 9.00
